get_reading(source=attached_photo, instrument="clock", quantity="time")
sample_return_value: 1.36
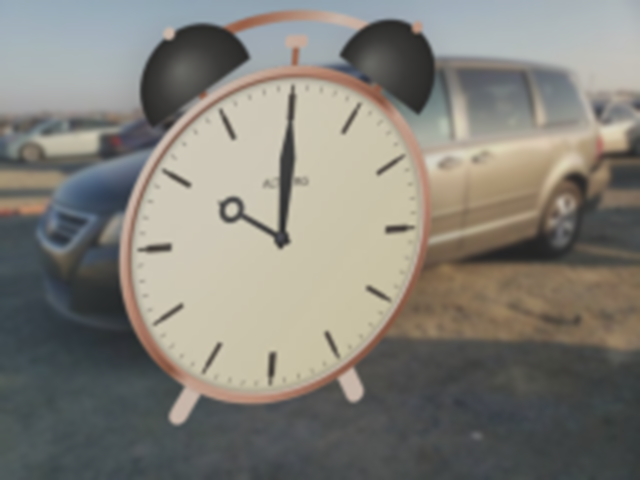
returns 10.00
